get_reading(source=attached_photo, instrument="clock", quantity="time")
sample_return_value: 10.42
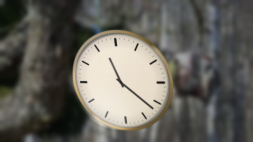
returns 11.22
